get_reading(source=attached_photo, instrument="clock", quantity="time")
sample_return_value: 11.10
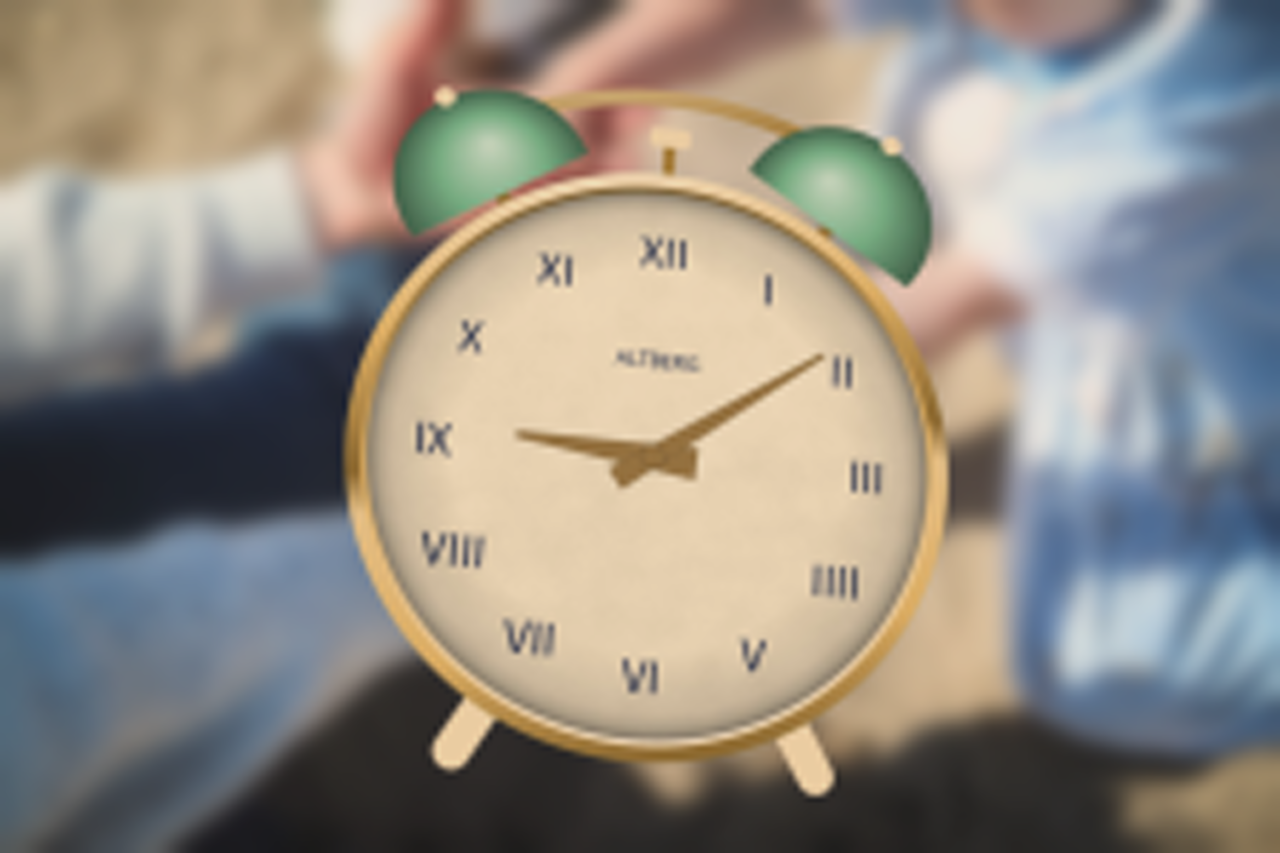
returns 9.09
